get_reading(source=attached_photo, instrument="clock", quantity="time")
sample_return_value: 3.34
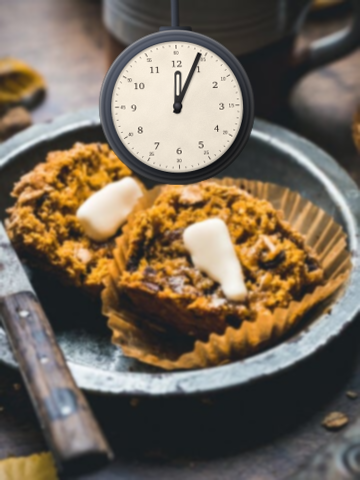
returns 12.04
